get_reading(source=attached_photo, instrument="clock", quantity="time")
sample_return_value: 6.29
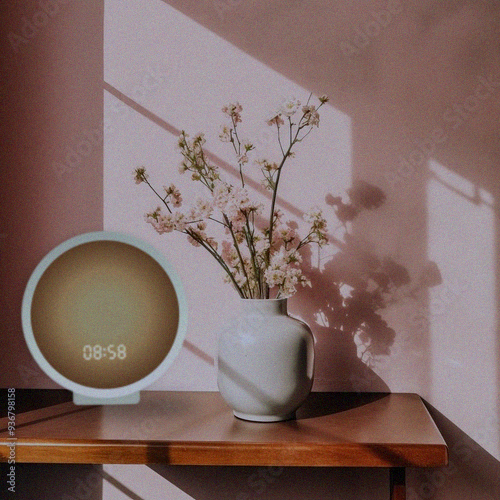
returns 8.58
